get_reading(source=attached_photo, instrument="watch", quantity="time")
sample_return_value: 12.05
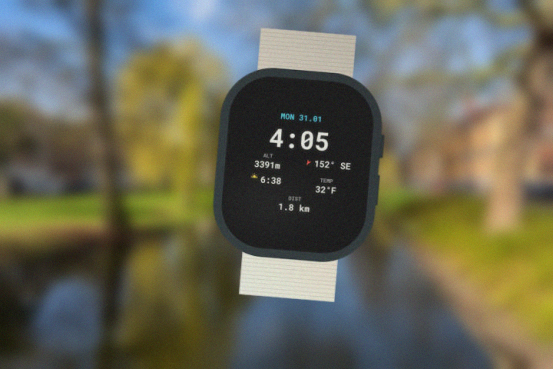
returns 4.05
